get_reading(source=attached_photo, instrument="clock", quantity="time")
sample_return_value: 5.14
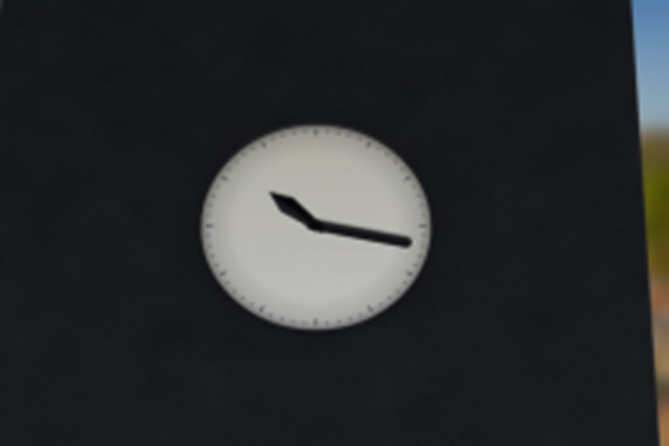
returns 10.17
